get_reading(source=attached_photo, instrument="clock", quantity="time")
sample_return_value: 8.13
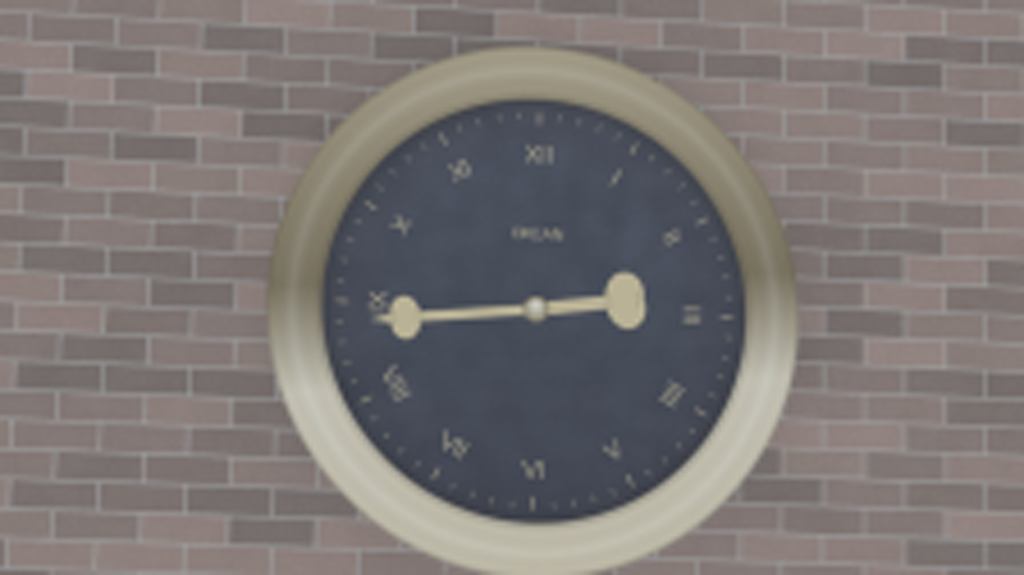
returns 2.44
